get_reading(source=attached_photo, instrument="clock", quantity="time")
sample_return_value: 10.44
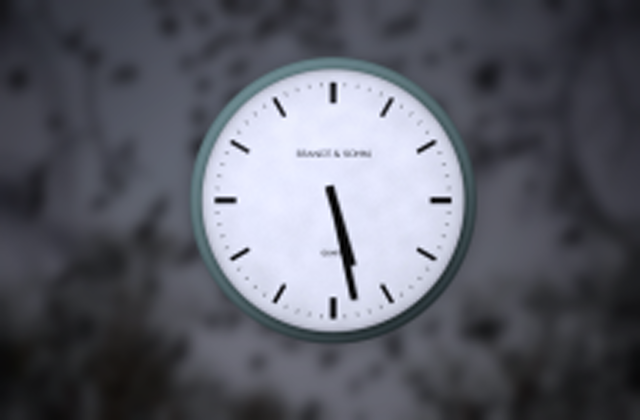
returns 5.28
